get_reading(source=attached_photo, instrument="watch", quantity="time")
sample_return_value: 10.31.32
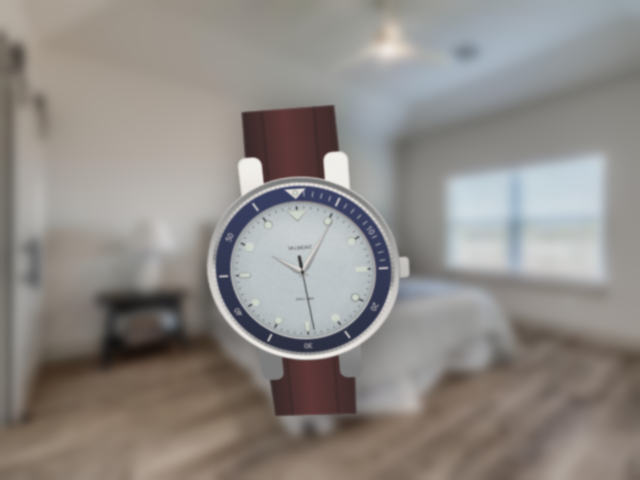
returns 10.05.29
